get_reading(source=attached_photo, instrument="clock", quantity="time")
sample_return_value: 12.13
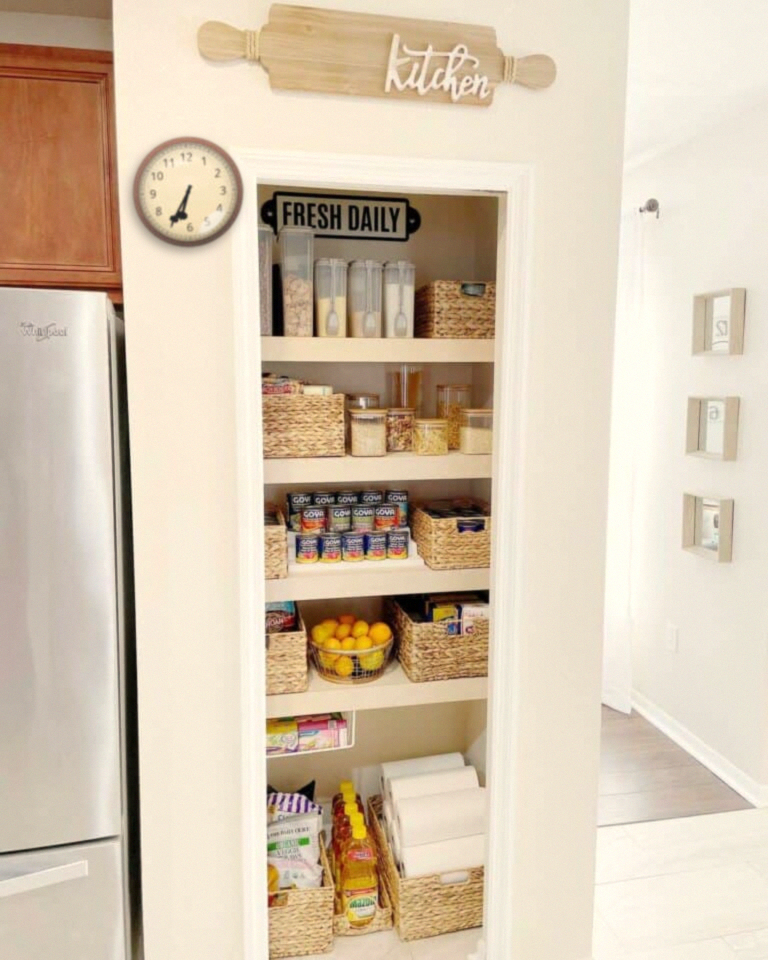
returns 6.35
